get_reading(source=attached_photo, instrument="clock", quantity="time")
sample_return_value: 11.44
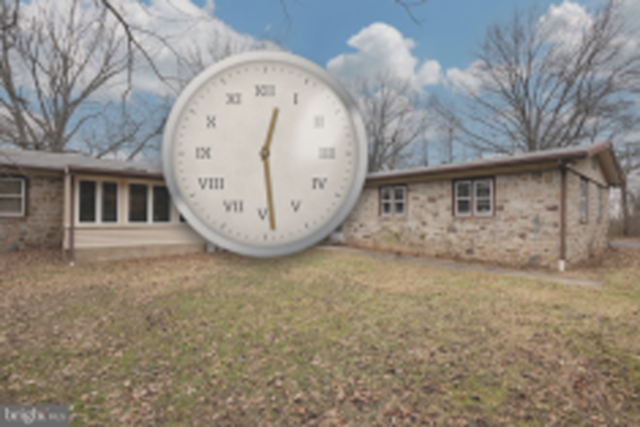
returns 12.29
